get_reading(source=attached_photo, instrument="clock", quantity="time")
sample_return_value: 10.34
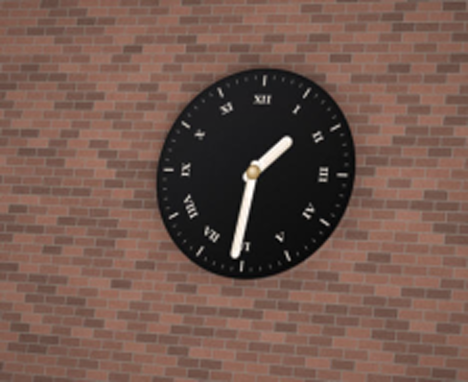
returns 1.31
